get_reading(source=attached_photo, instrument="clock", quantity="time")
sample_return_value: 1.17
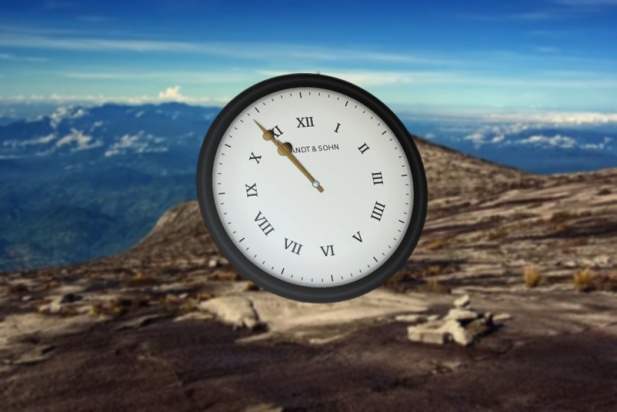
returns 10.54
